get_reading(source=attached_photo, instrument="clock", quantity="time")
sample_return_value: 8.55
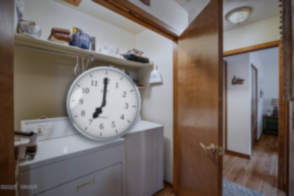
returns 7.00
